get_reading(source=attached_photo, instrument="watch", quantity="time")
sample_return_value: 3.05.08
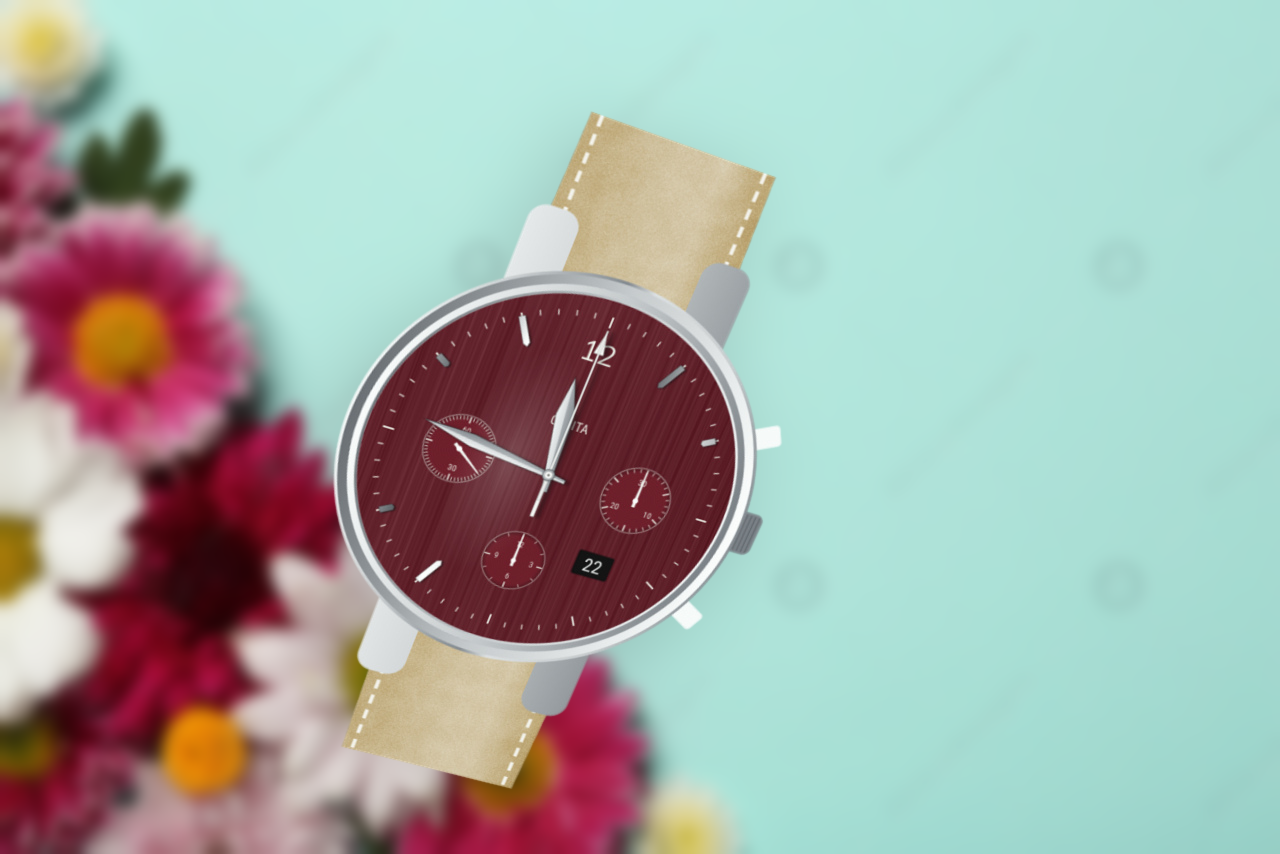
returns 11.46.21
